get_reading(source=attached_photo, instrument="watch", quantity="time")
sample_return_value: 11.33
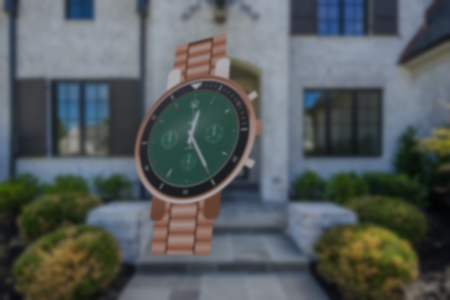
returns 12.25
